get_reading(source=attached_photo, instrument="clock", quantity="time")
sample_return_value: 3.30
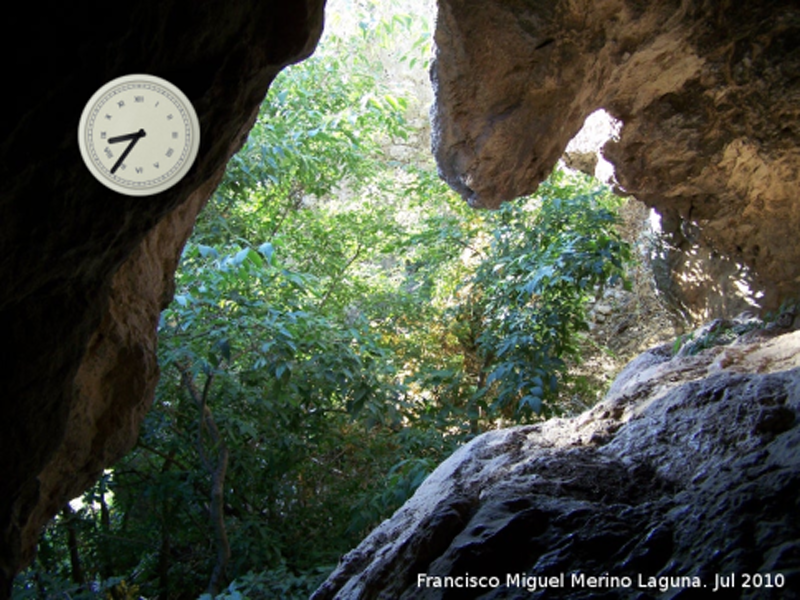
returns 8.36
